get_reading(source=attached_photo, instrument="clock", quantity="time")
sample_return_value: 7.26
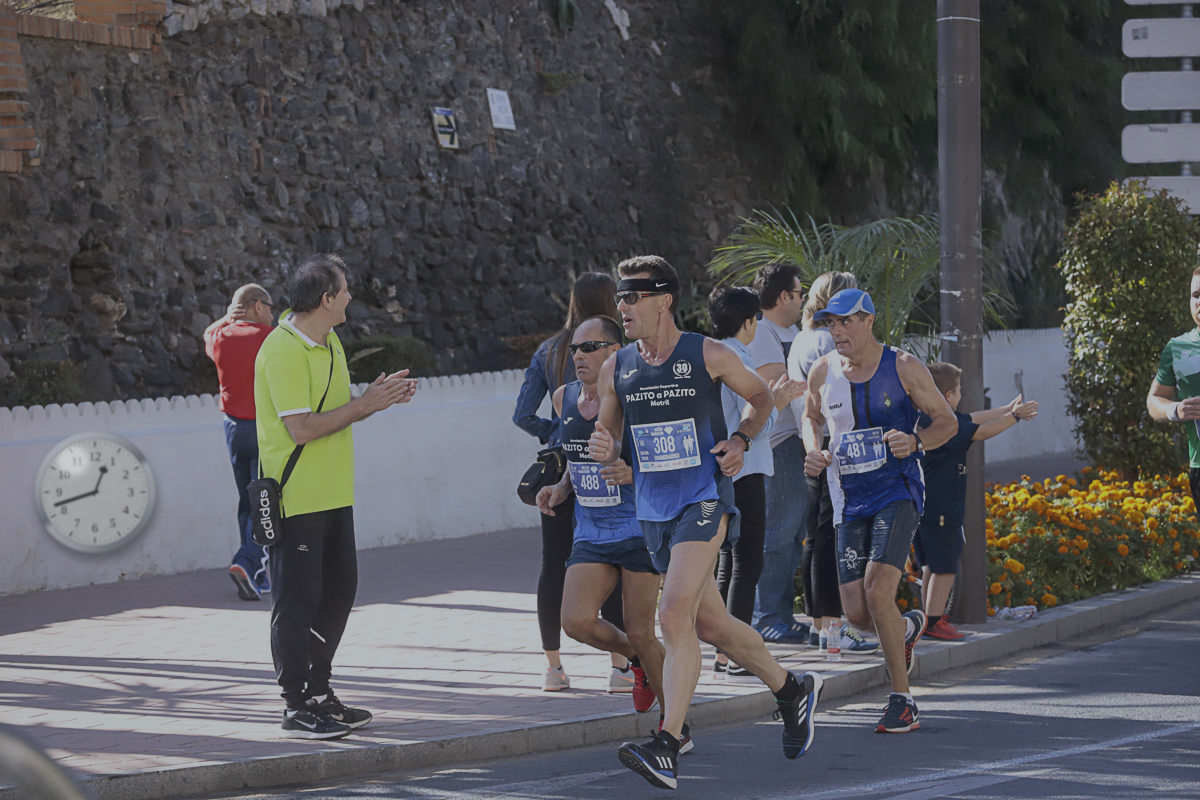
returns 12.42
